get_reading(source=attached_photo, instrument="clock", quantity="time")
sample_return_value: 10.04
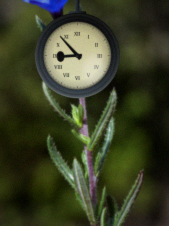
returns 8.53
